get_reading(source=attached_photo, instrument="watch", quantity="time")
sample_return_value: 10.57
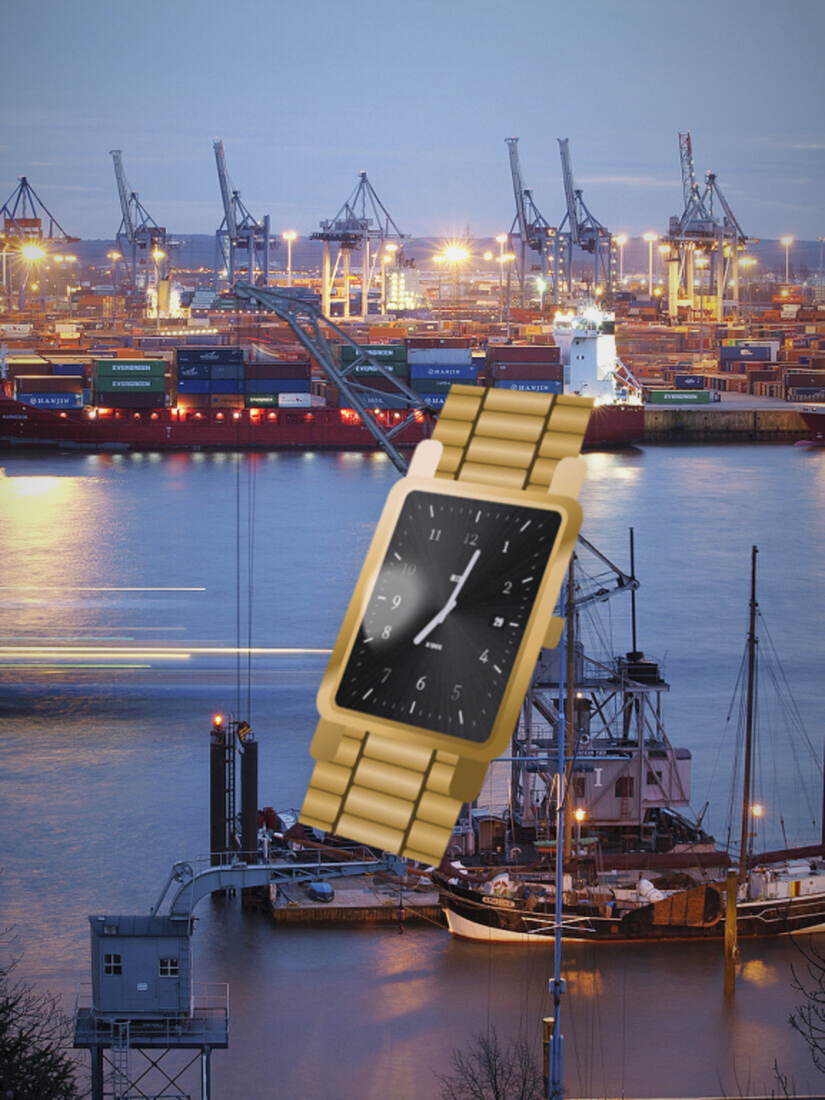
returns 7.02
